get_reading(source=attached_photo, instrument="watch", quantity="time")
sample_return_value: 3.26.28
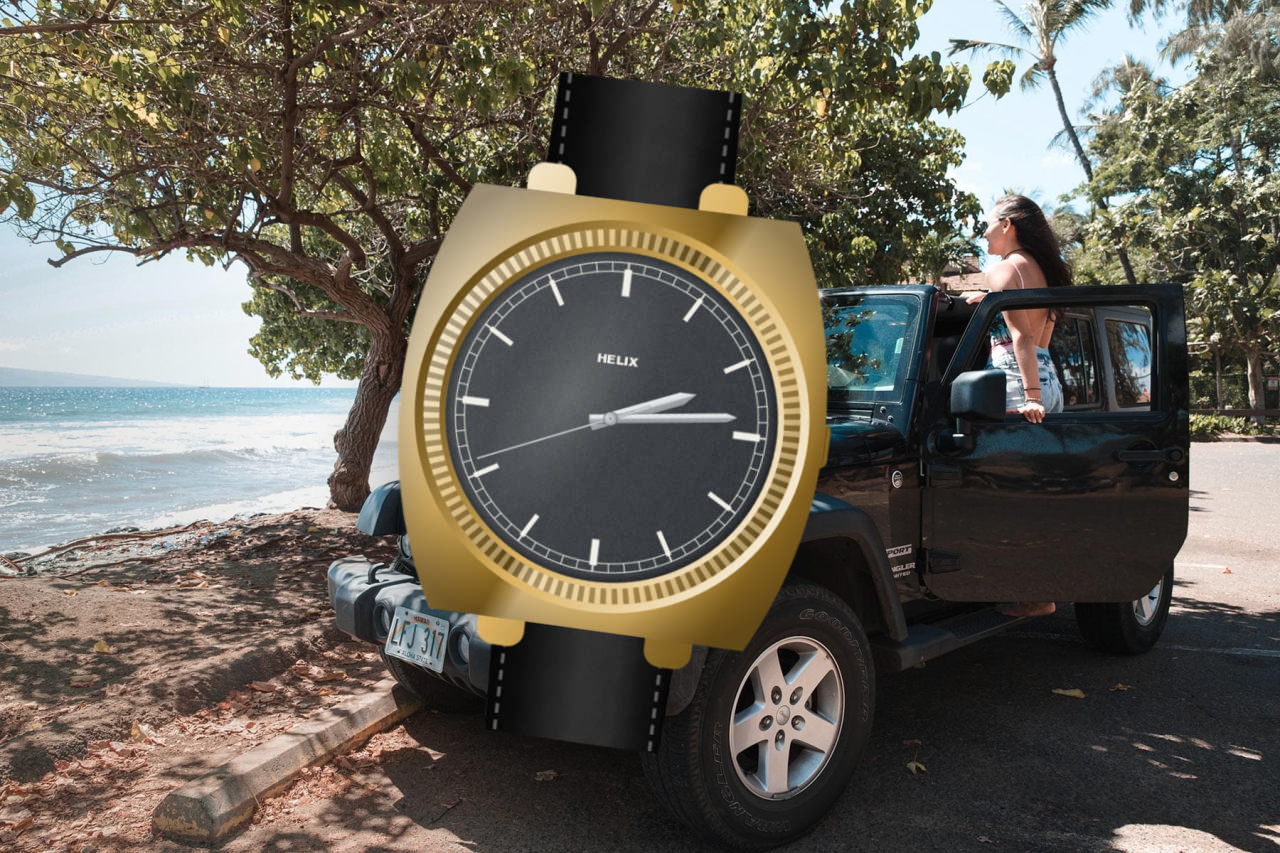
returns 2.13.41
